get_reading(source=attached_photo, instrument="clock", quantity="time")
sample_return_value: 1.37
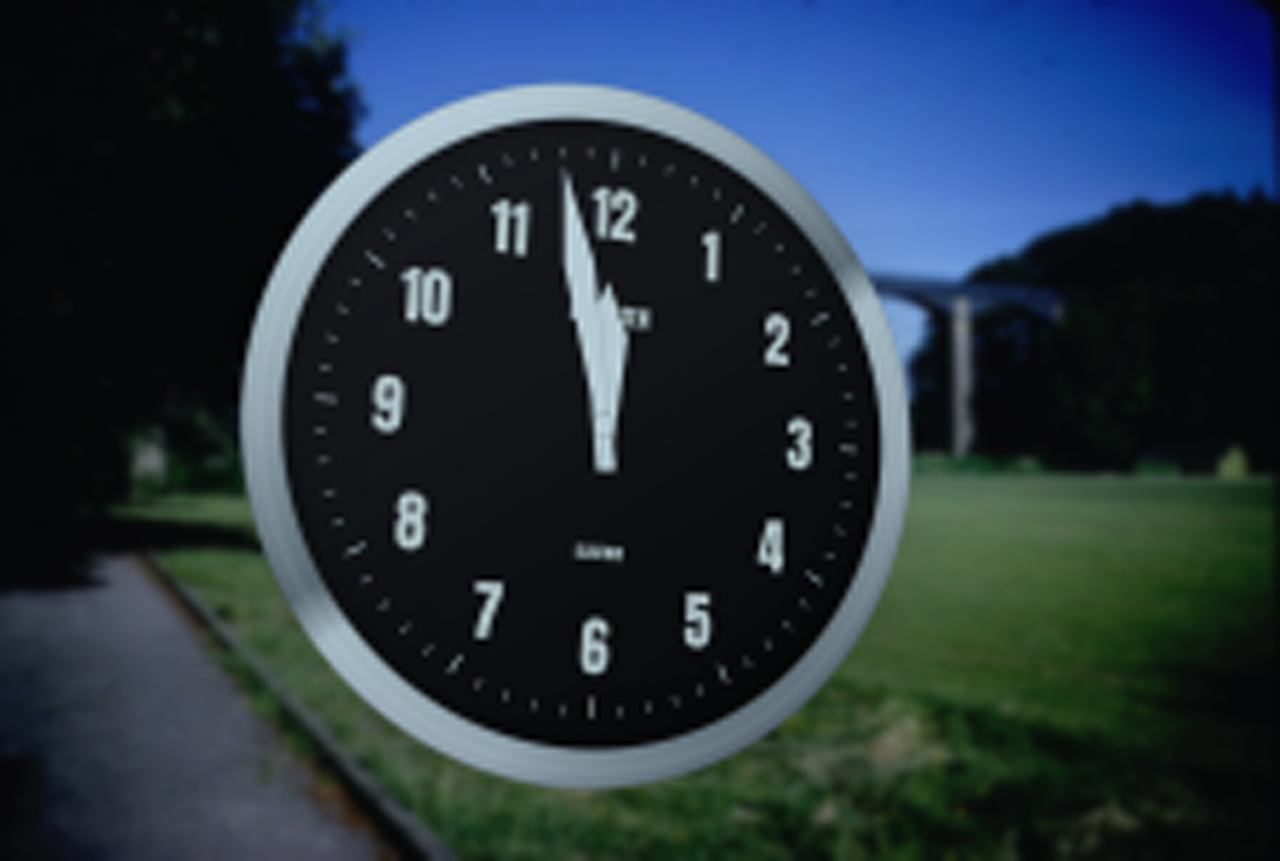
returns 11.58
